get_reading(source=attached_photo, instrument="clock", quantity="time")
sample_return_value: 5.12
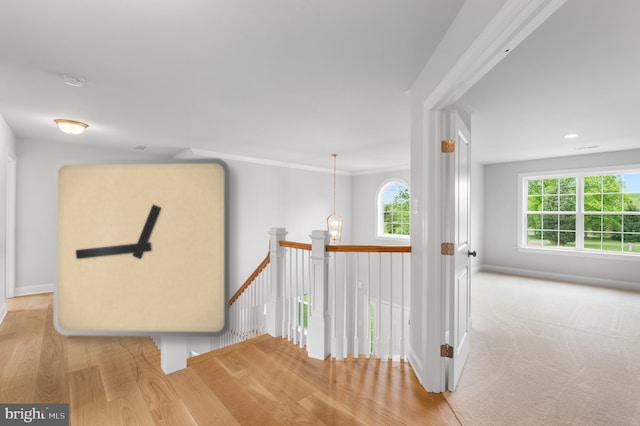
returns 12.44
